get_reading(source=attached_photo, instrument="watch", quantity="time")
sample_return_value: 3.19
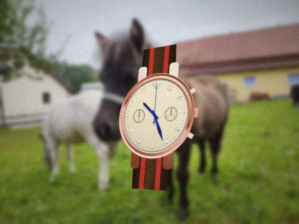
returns 10.26
